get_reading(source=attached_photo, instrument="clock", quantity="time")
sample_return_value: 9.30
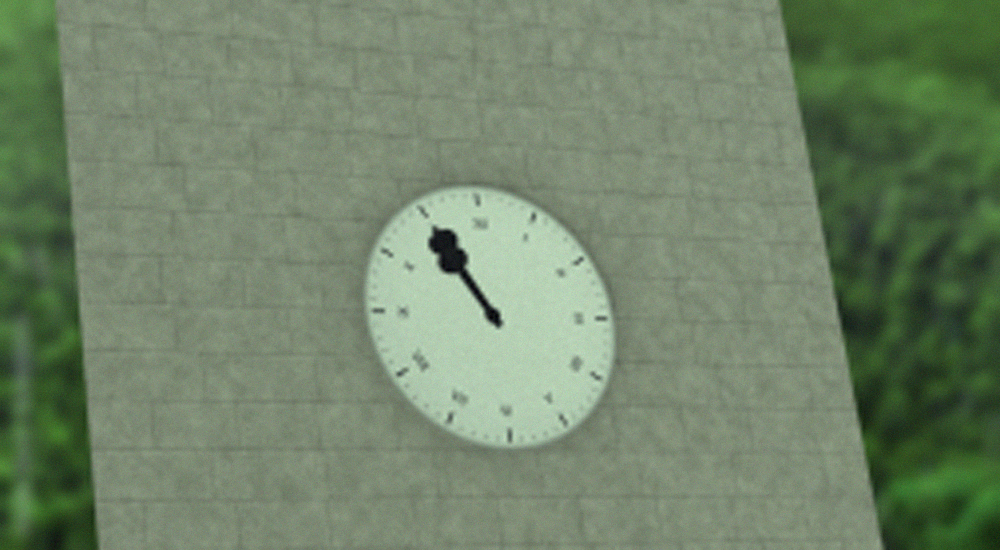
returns 10.55
